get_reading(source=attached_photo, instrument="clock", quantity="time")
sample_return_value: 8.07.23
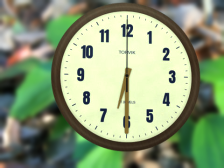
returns 6.30.00
